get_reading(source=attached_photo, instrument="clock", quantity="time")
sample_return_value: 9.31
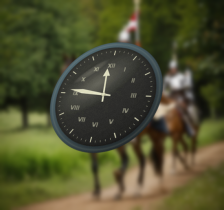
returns 11.46
